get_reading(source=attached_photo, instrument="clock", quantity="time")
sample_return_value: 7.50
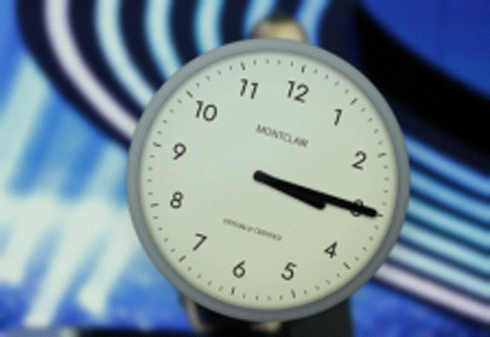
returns 3.15
